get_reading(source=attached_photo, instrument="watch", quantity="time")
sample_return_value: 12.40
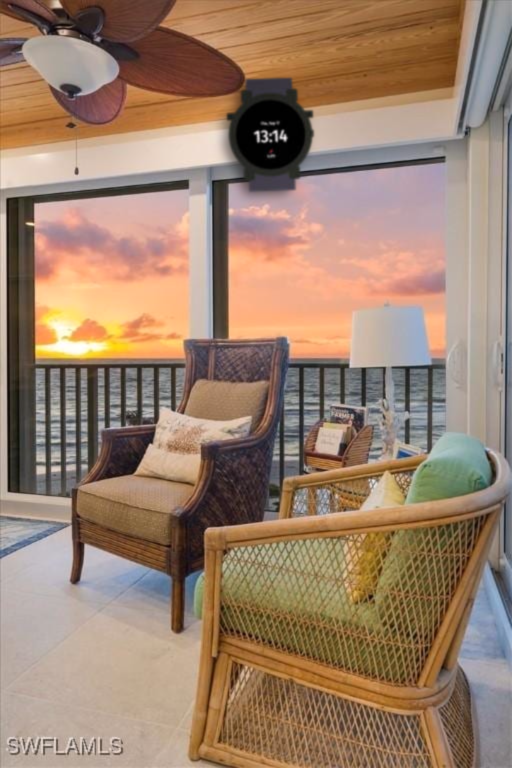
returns 13.14
